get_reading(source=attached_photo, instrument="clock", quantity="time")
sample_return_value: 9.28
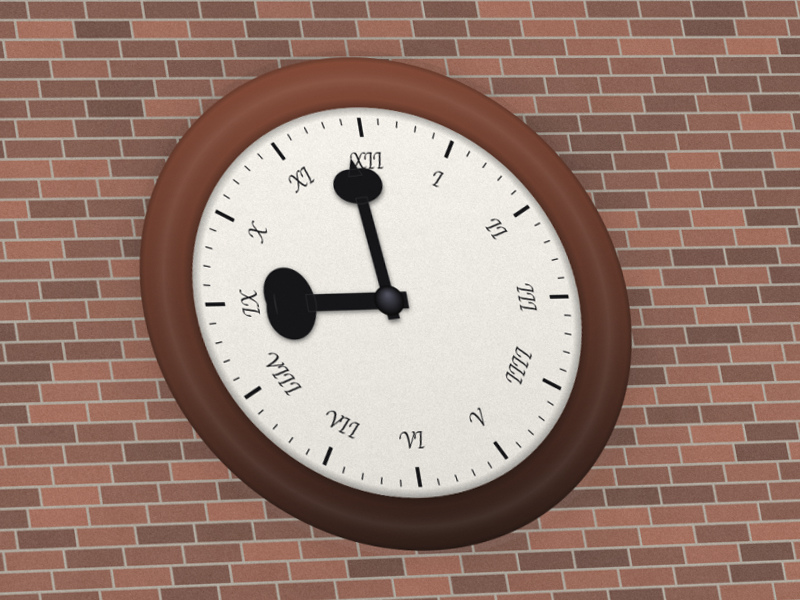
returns 8.59
